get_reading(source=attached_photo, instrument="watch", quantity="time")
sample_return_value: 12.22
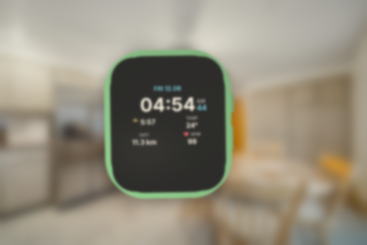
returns 4.54
